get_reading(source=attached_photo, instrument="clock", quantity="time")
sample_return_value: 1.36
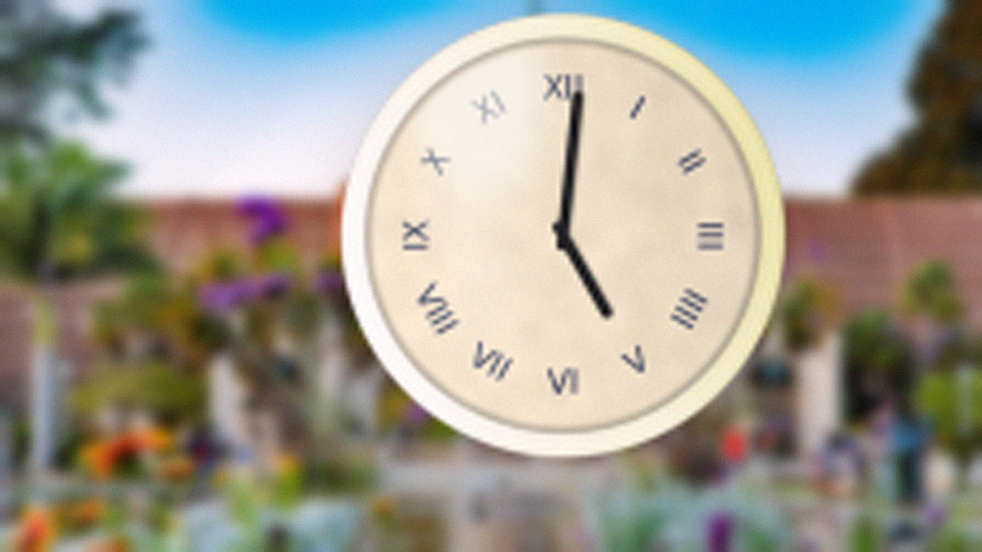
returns 5.01
